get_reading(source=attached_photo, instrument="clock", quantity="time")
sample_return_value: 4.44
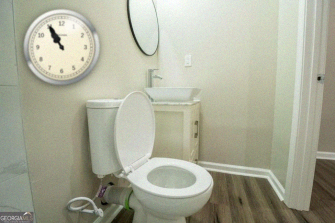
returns 10.55
